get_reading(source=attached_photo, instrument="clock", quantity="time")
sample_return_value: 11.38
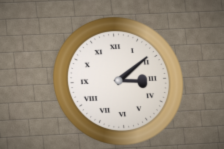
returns 3.09
